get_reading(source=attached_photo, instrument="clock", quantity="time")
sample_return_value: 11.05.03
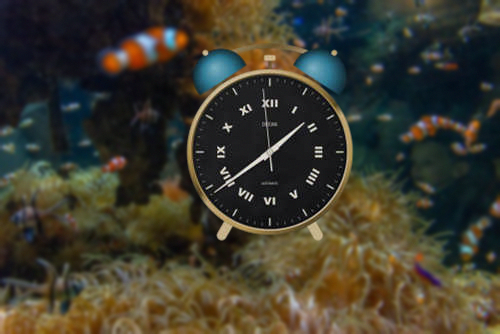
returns 1.38.59
